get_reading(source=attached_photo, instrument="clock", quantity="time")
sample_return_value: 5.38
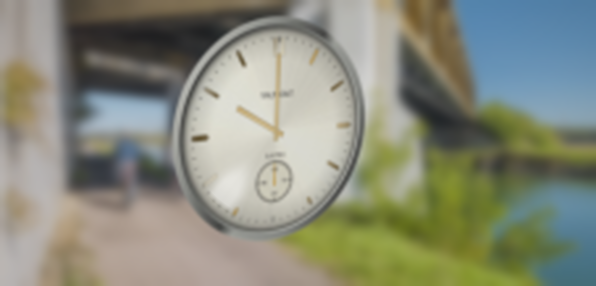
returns 10.00
